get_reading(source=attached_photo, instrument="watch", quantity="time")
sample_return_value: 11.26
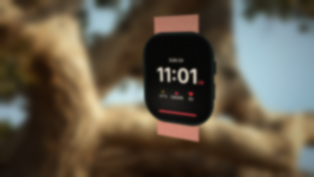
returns 11.01
